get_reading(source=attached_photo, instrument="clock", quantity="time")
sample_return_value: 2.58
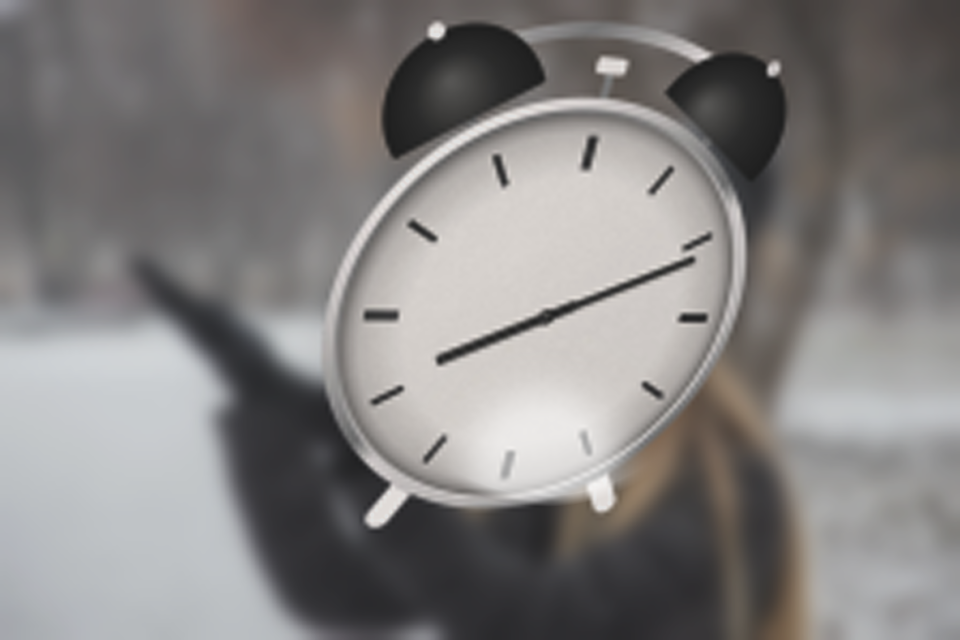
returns 8.11
